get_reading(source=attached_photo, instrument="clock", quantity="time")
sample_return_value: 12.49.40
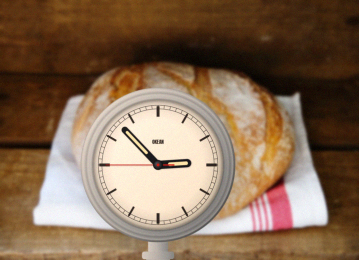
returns 2.52.45
